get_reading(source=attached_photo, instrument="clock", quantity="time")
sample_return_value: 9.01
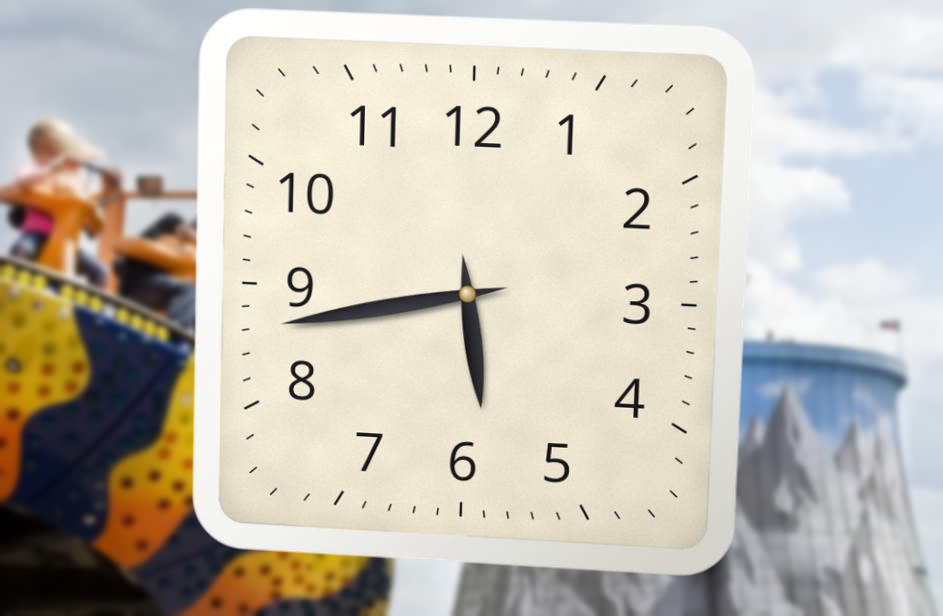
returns 5.43
